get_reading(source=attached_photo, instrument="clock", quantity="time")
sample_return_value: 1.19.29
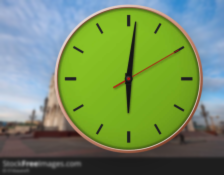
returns 6.01.10
